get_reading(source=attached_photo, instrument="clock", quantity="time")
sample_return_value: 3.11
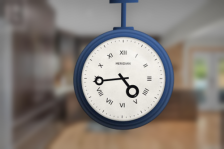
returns 4.44
